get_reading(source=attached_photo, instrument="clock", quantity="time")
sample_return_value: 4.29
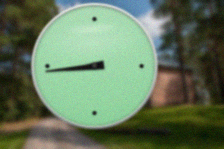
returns 8.44
